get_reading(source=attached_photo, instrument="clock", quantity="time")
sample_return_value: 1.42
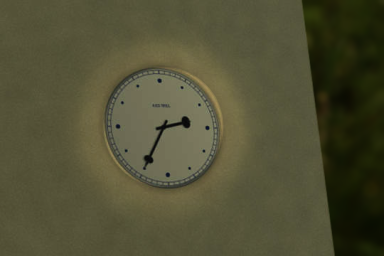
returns 2.35
